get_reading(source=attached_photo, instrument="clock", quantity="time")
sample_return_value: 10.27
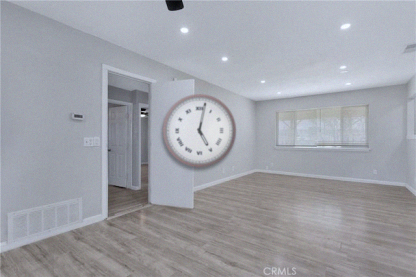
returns 5.02
